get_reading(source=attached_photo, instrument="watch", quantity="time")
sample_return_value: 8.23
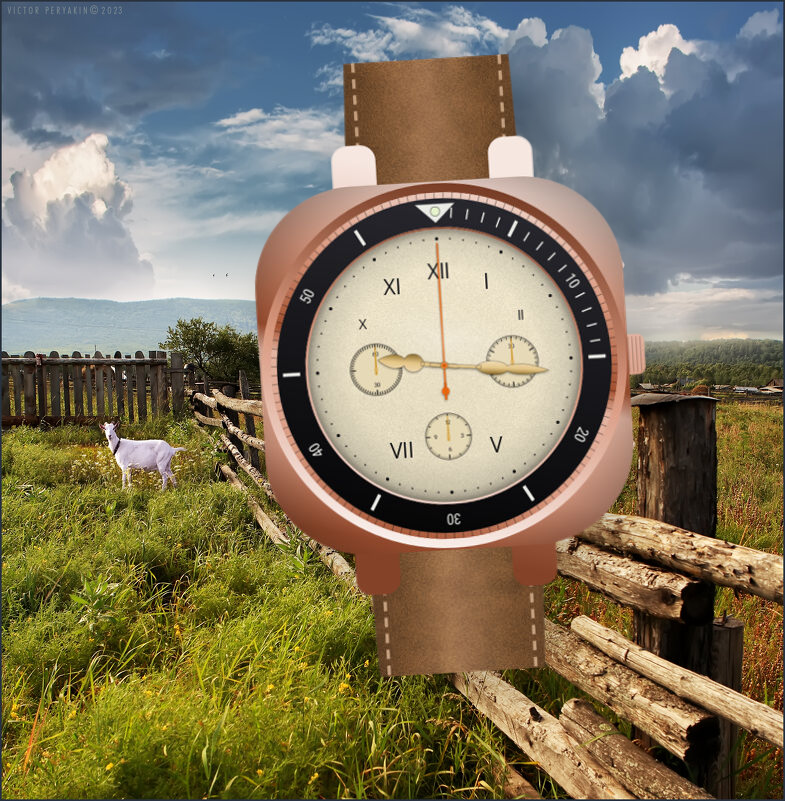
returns 9.16
